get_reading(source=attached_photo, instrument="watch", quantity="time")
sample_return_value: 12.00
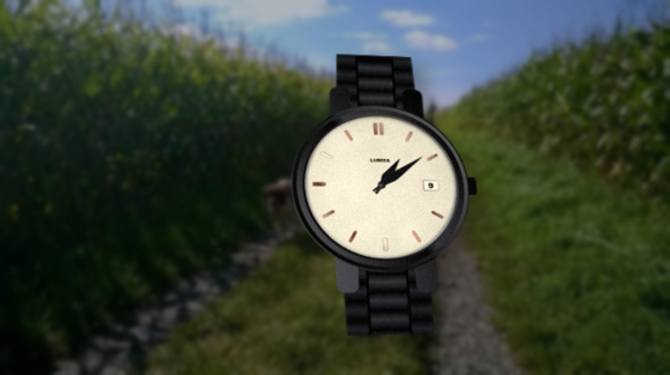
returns 1.09
